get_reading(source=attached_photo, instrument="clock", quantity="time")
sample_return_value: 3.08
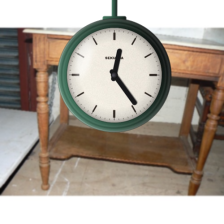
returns 12.24
